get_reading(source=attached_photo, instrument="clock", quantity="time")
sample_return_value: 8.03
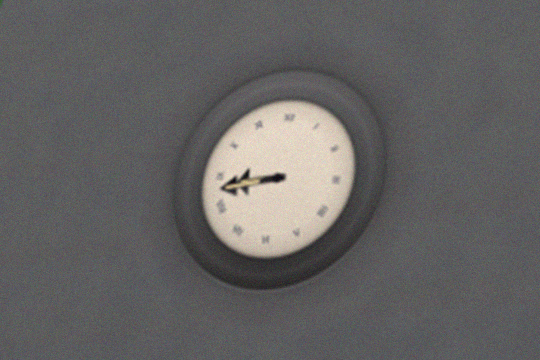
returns 8.43
